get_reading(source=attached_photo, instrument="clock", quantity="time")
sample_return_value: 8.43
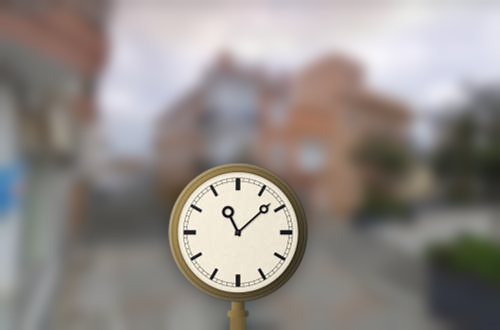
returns 11.08
